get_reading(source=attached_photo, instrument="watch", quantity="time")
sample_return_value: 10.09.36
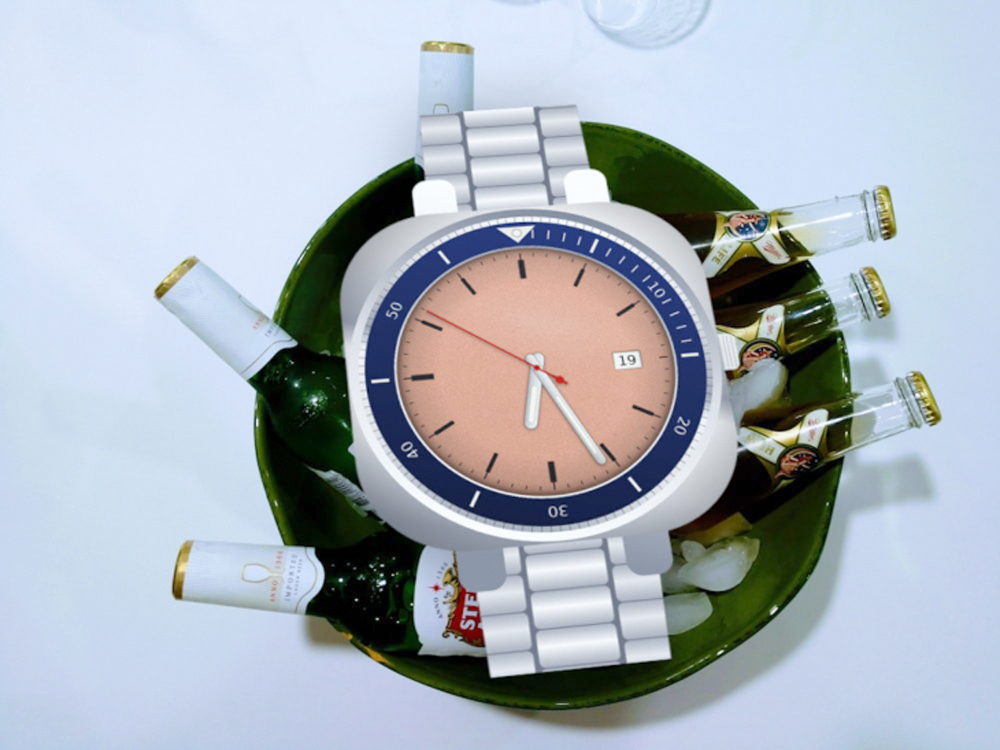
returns 6.25.51
